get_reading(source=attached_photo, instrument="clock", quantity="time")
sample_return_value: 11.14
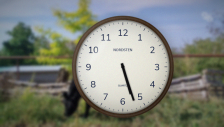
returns 5.27
